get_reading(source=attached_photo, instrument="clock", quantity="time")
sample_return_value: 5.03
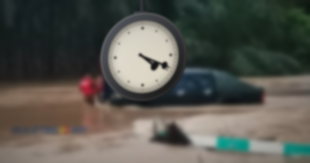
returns 4.19
